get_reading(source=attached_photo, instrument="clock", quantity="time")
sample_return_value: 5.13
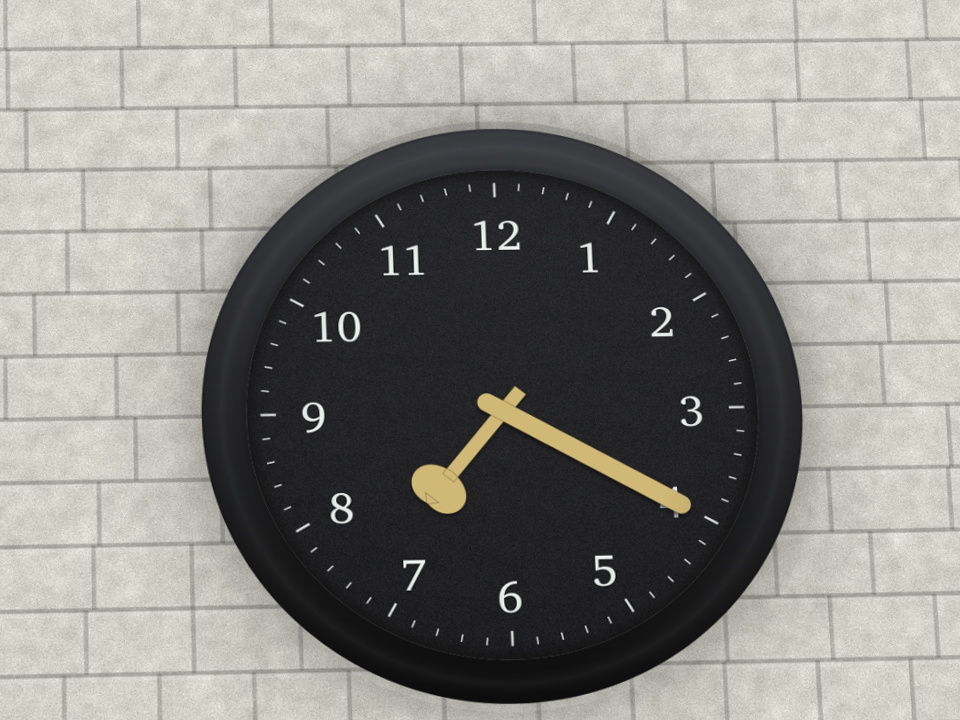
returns 7.20
